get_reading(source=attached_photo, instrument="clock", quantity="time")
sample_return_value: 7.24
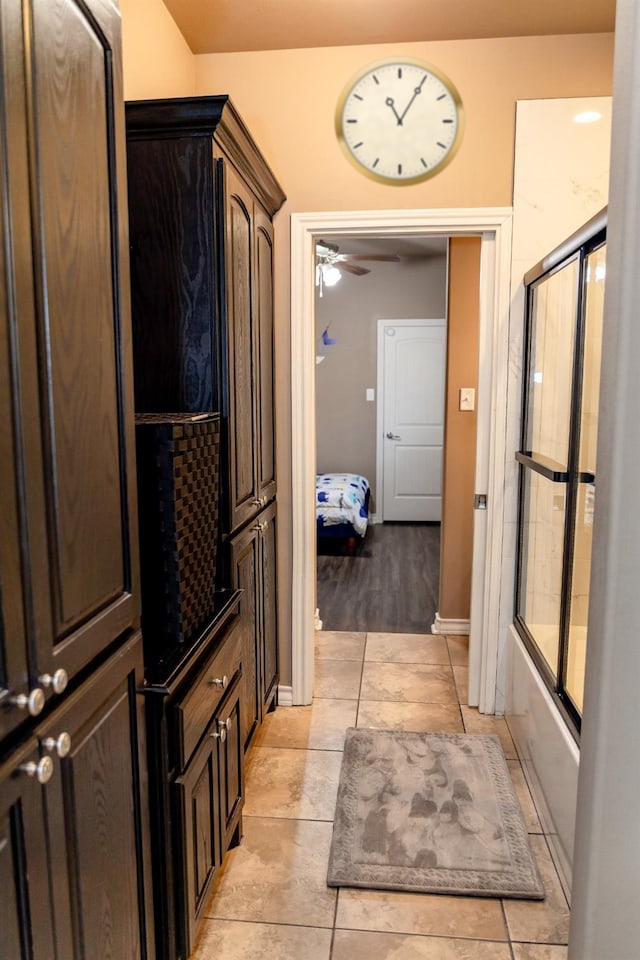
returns 11.05
